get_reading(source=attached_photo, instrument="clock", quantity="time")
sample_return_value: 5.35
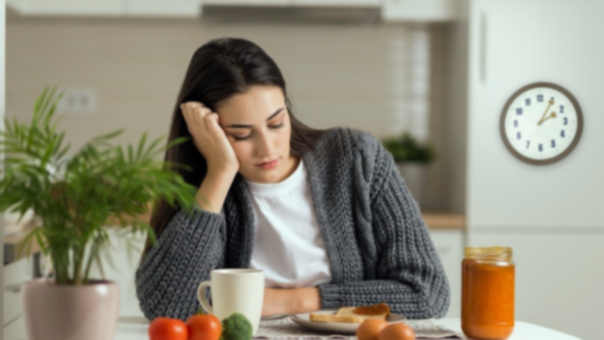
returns 2.05
